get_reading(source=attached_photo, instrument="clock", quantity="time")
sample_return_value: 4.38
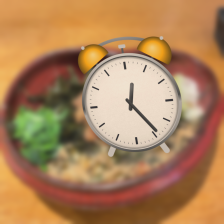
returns 12.24
